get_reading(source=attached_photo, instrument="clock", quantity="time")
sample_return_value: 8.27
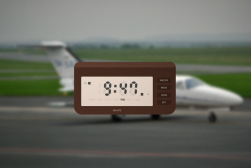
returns 9.47
